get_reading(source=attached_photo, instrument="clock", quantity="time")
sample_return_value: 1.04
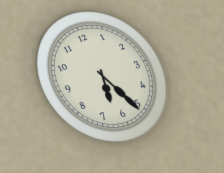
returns 6.26
